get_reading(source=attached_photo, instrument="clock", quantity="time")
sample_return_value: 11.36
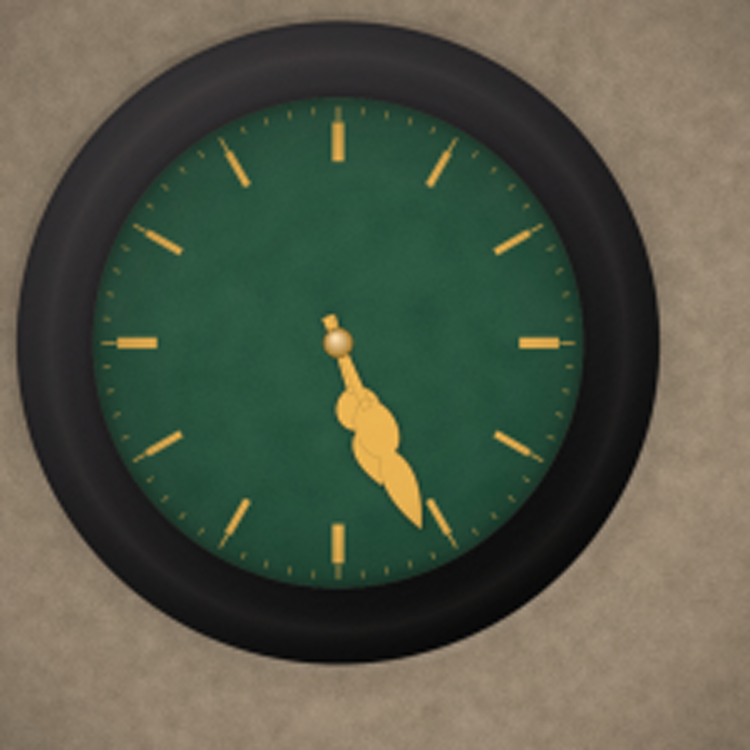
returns 5.26
